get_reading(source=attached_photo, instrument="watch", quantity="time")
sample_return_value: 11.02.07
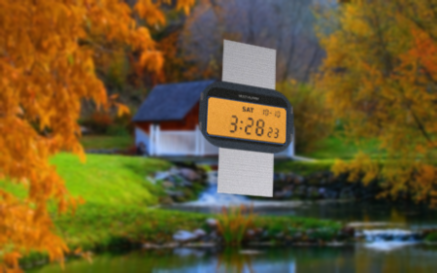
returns 3.28.23
